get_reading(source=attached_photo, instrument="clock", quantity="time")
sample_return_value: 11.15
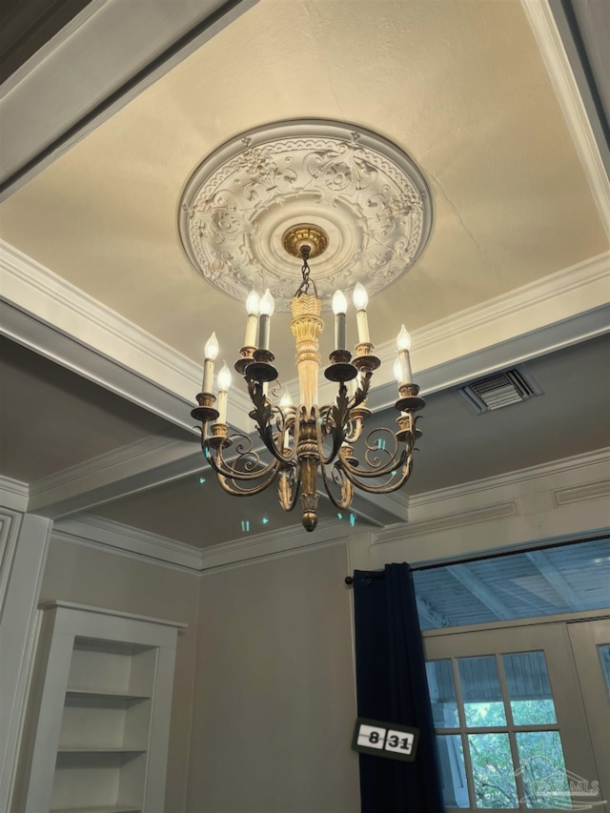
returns 8.31
